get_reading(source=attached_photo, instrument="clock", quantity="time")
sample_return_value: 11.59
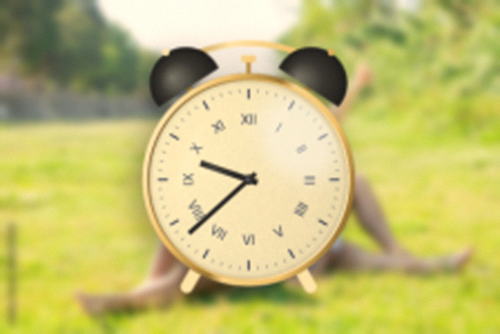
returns 9.38
